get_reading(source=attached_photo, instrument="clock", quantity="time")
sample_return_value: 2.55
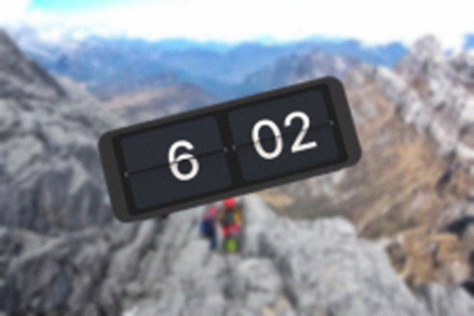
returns 6.02
